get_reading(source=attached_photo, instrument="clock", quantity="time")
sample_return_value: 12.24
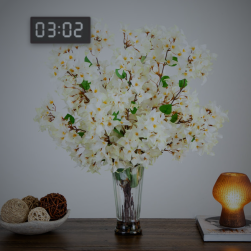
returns 3.02
